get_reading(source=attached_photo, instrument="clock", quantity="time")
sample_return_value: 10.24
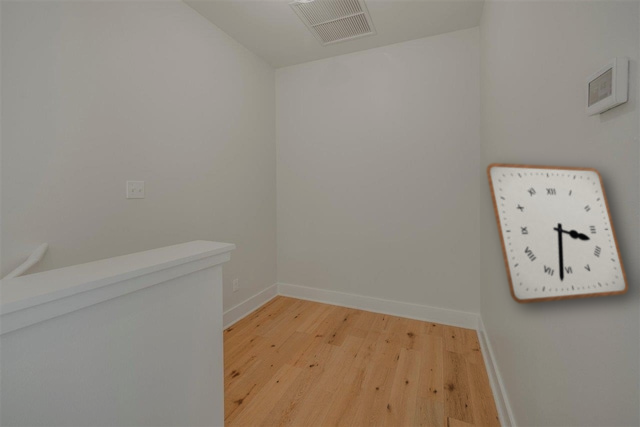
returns 3.32
